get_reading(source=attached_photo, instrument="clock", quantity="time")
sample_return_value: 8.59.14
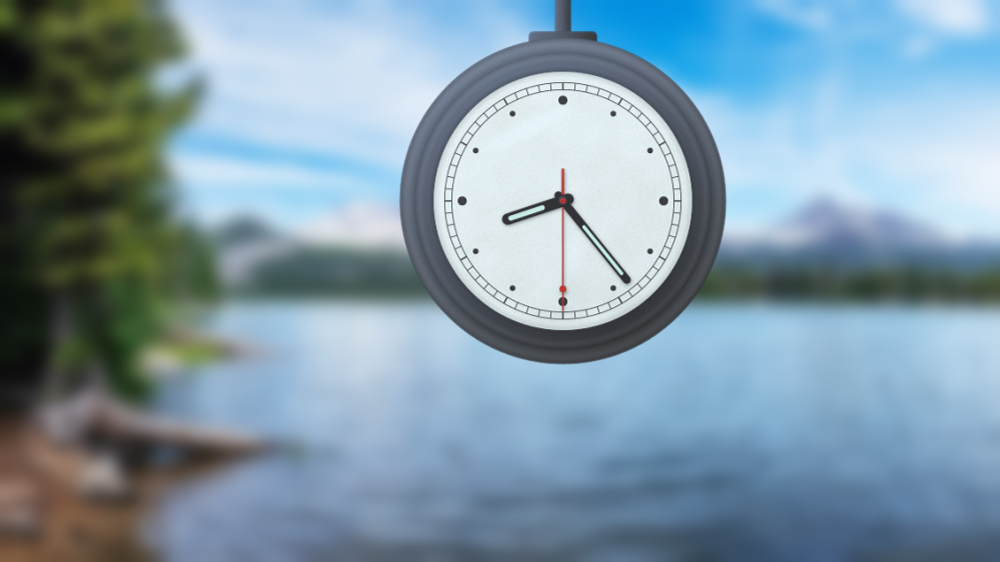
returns 8.23.30
